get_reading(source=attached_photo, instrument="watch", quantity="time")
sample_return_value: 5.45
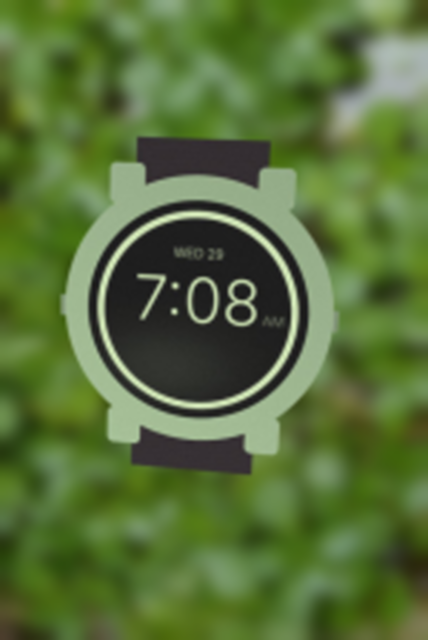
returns 7.08
